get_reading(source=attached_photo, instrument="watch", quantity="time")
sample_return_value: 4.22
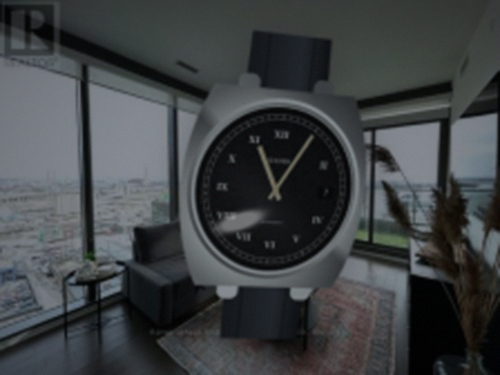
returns 11.05
